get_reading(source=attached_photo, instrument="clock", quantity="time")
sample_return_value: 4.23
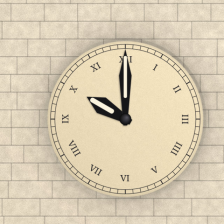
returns 10.00
